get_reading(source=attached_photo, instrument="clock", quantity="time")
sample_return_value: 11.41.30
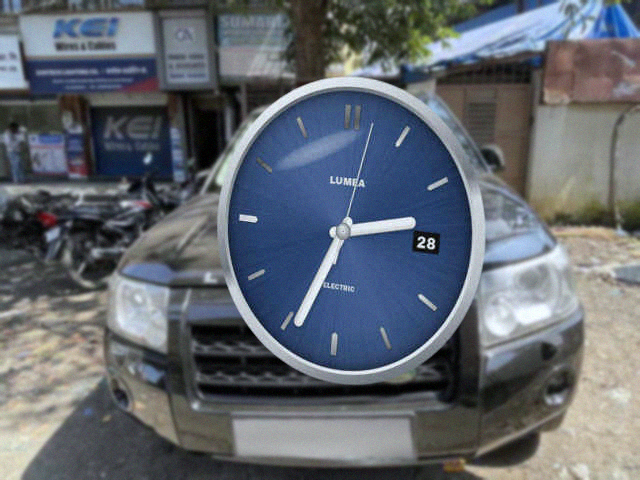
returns 2.34.02
